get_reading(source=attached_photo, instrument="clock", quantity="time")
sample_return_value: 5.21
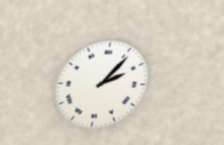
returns 2.06
